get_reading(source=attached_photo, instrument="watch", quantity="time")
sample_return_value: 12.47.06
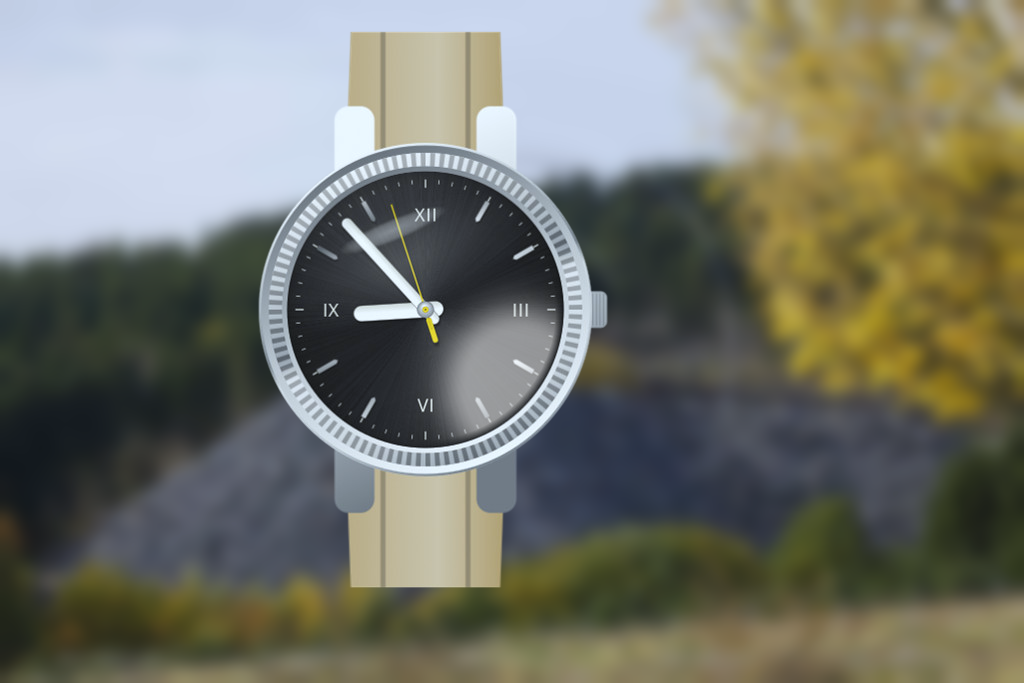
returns 8.52.57
